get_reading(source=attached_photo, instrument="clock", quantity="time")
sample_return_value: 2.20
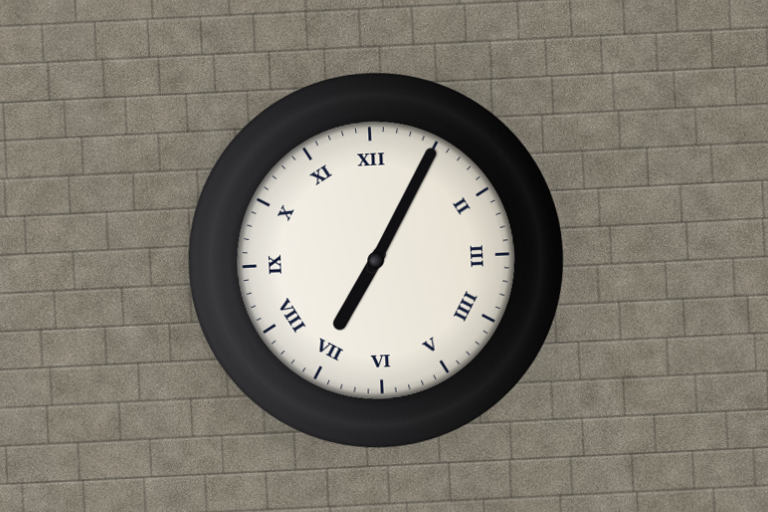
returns 7.05
